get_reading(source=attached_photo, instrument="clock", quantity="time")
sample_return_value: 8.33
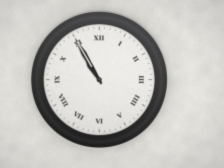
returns 10.55
